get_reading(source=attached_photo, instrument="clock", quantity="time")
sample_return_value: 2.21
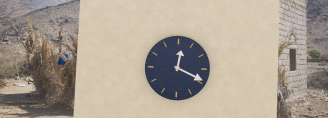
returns 12.19
